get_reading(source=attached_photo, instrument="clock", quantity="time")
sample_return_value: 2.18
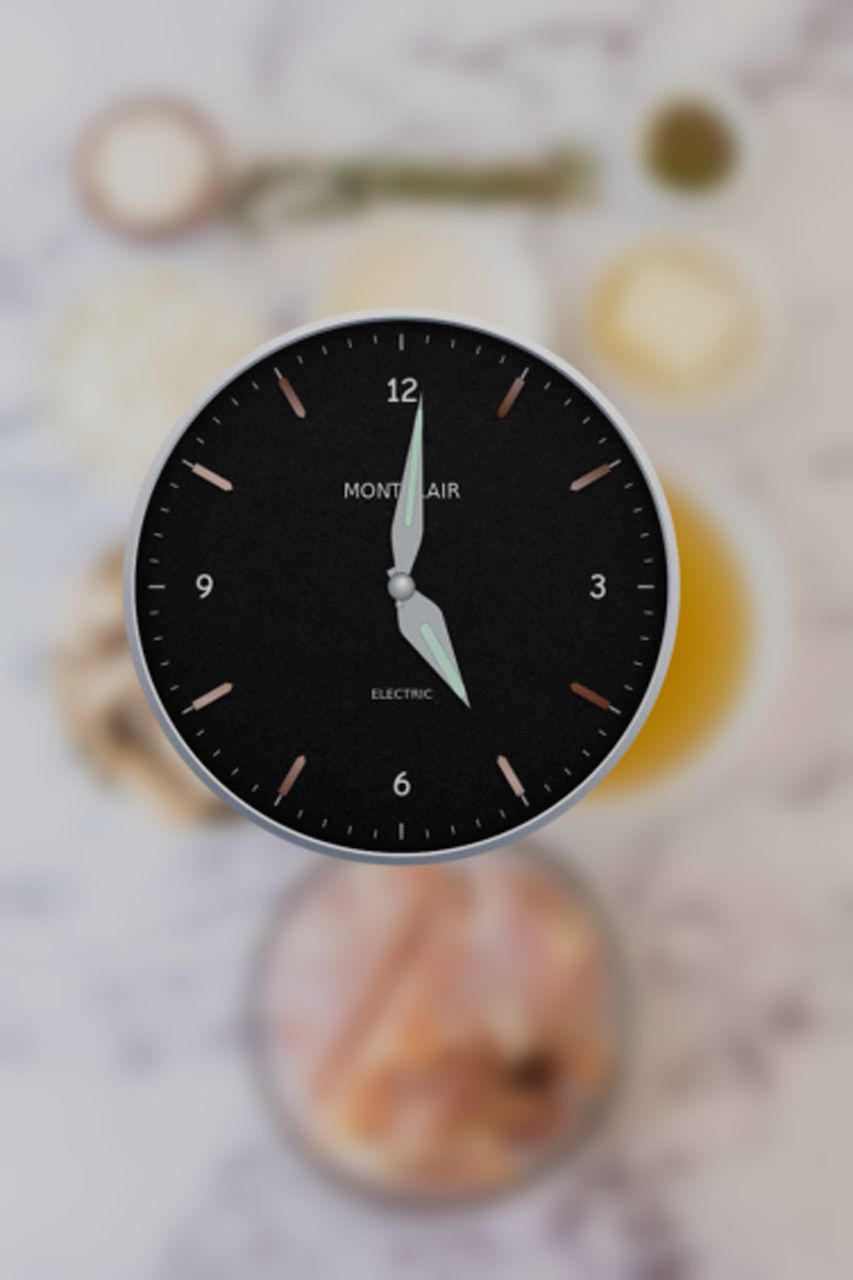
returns 5.01
